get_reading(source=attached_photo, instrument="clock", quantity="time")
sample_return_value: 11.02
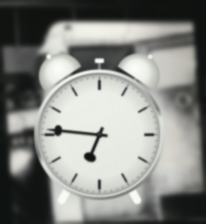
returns 6.46
